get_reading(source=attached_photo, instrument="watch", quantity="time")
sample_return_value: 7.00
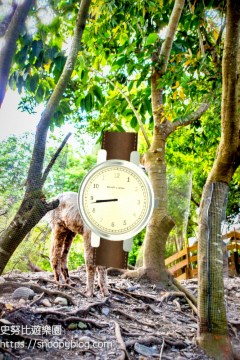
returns 8.43
